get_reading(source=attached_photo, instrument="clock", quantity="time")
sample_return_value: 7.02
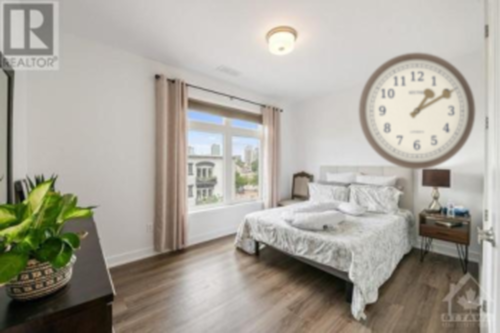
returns 1.10
